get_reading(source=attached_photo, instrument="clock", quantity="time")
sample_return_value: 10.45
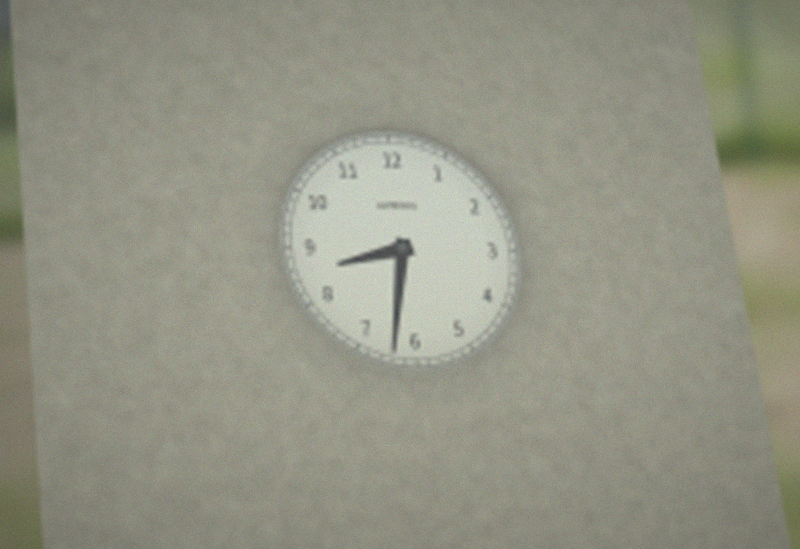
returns 8.32
